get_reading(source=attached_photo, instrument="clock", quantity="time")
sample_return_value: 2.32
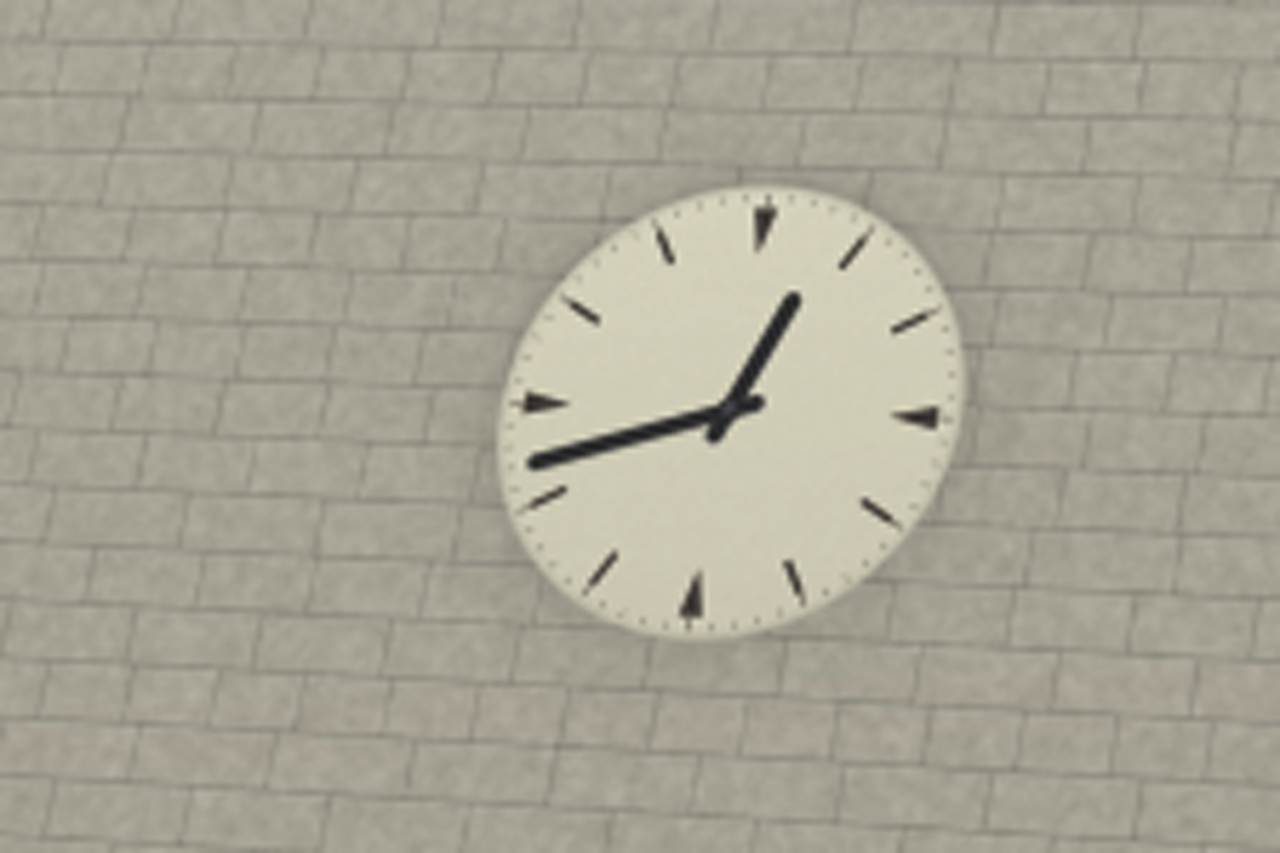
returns 12.42
